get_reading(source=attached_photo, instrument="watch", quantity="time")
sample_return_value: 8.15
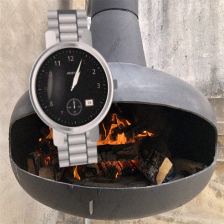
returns 1.04
